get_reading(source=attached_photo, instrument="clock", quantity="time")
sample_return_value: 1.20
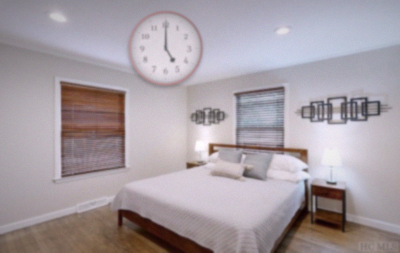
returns 5.00
